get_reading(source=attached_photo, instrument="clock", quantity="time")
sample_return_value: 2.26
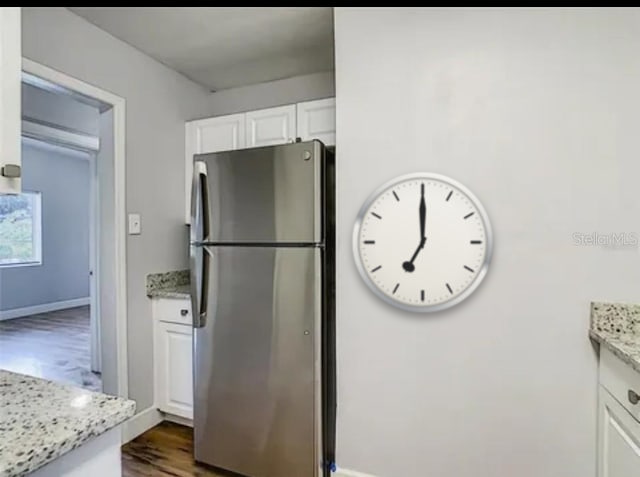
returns 7.00
